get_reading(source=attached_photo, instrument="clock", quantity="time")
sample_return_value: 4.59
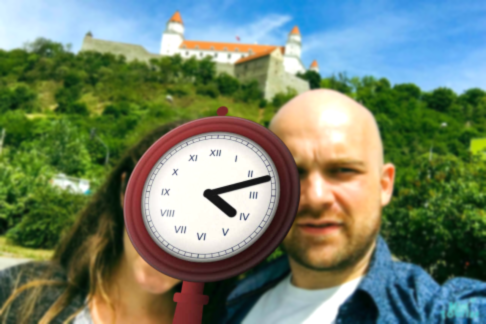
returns 4.12
